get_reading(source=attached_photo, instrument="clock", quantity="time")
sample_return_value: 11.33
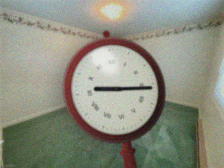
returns 9.16
